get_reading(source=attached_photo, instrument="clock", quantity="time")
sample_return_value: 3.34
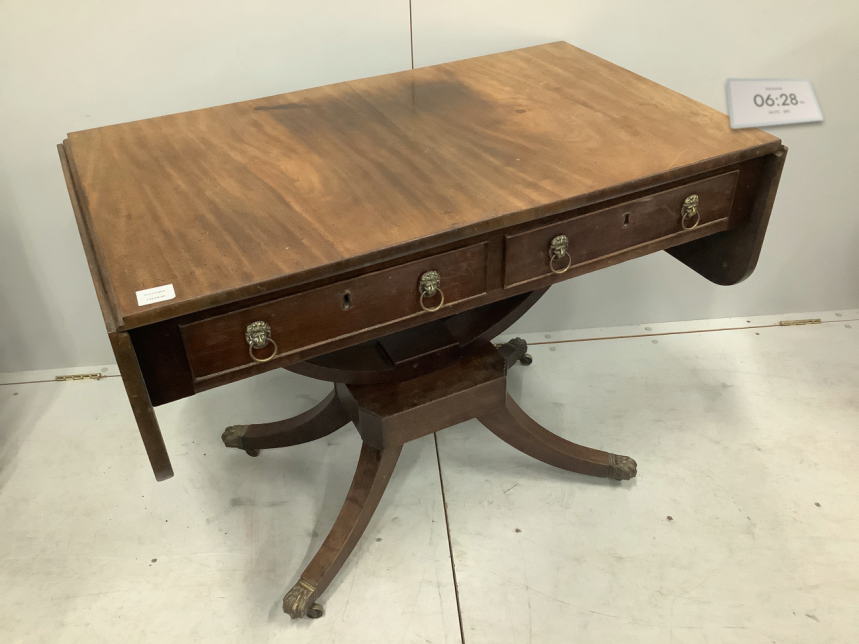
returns 6.28
